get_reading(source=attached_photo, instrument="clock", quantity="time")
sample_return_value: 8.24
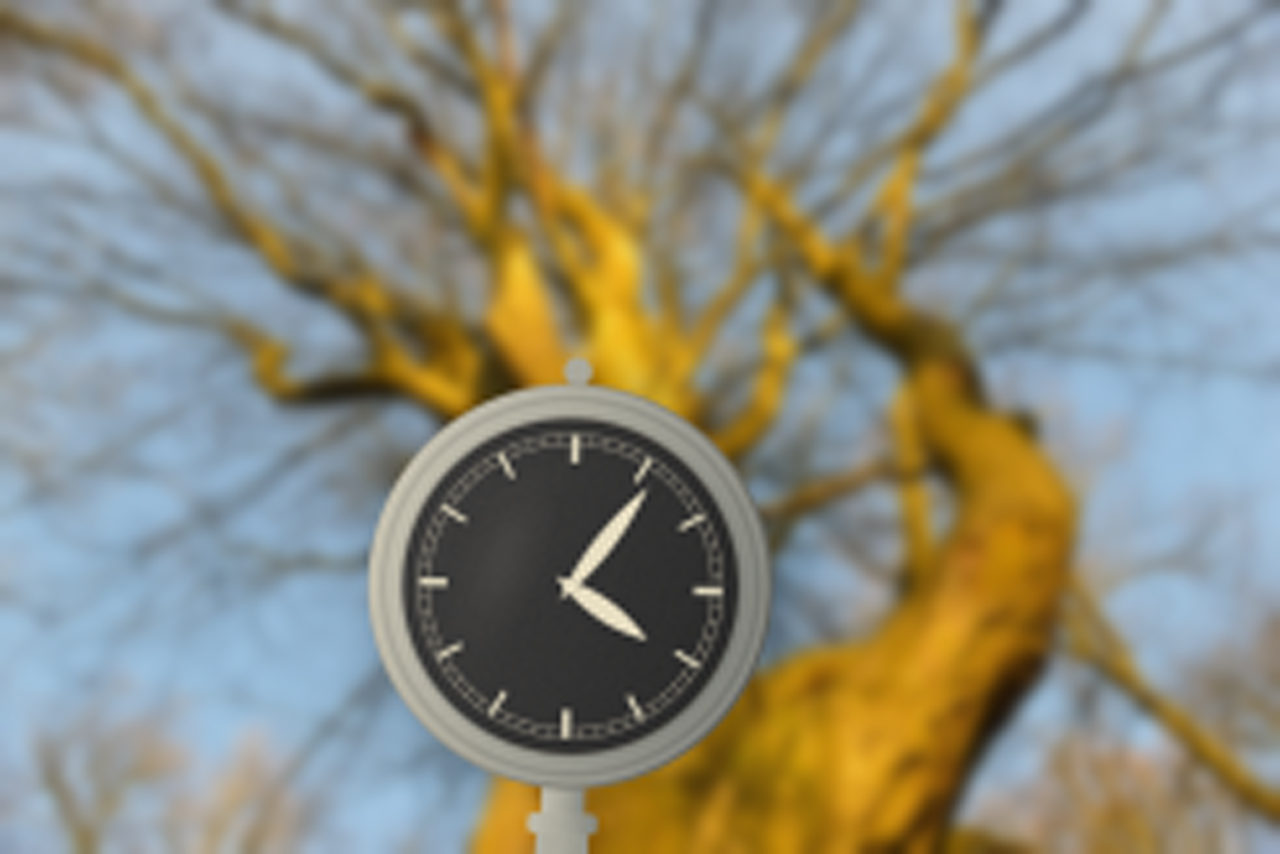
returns 4.06
